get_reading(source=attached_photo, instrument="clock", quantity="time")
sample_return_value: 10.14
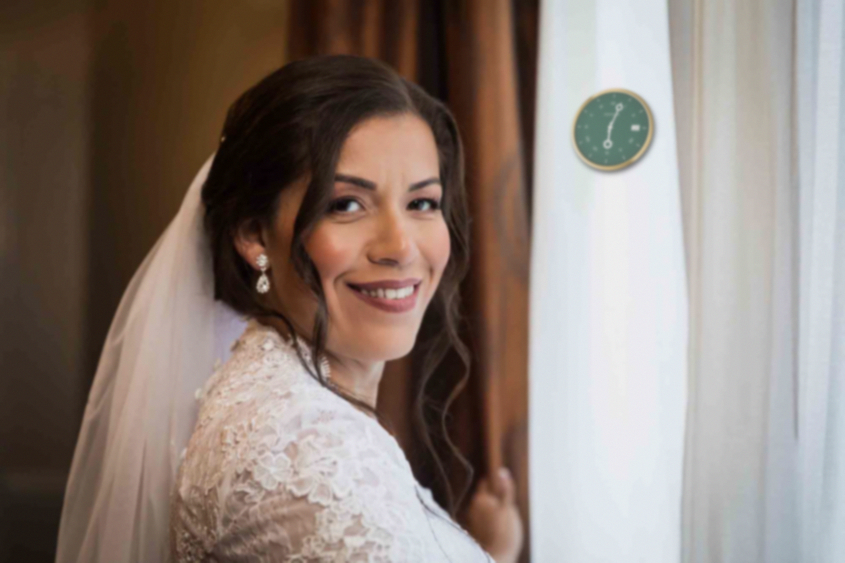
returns 6.03
